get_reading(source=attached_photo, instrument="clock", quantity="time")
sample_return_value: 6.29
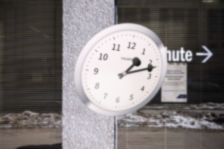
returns 1.12
